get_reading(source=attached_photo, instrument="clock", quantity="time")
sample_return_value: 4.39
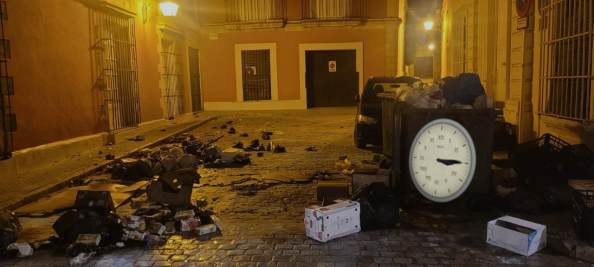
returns 3.15
